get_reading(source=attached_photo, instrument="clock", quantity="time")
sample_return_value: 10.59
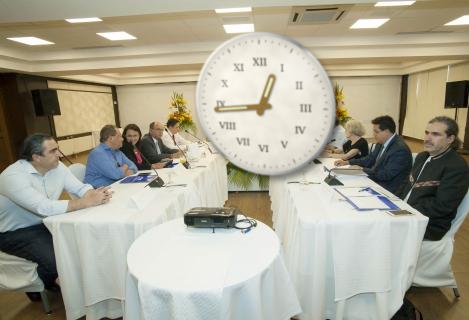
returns 12.44
